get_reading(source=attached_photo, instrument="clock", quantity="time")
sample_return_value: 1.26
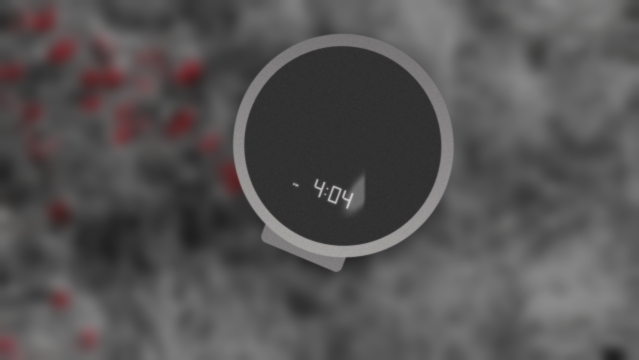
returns 4.04
